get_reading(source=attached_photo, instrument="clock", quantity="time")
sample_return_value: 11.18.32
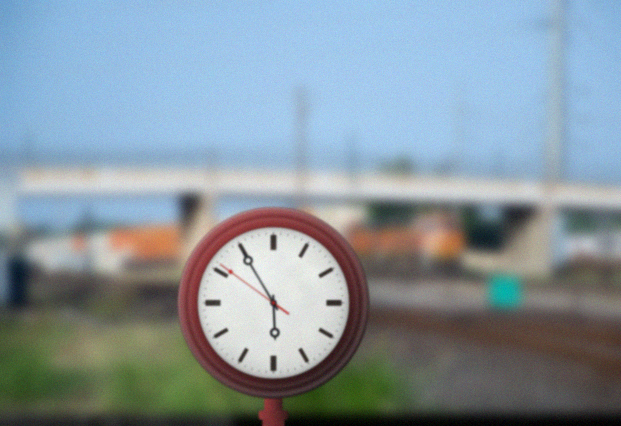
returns 5.54.51
